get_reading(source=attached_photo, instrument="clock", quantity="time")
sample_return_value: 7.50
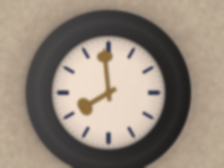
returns 7.59
